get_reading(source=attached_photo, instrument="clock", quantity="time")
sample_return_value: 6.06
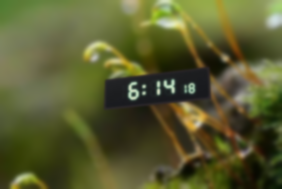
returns 6.14
